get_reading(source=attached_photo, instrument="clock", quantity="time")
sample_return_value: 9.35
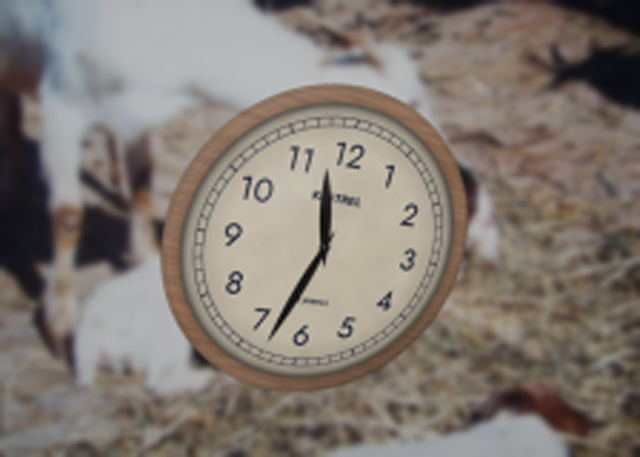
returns 11.33
